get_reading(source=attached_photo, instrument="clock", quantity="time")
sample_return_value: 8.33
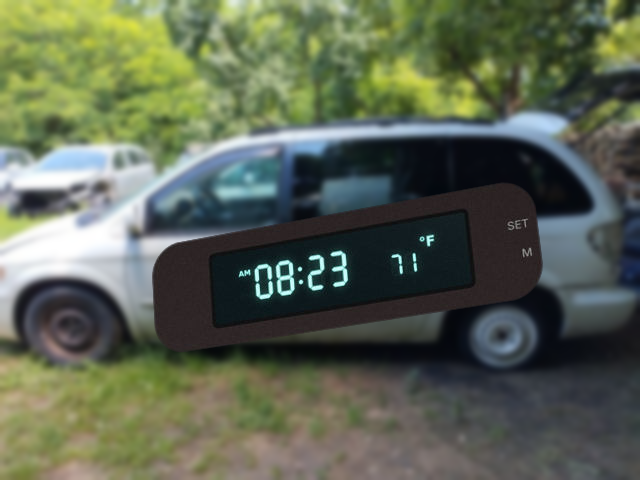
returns 8.23
